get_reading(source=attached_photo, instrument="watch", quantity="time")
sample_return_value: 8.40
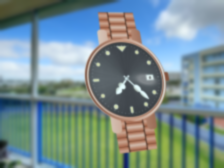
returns 7.23
